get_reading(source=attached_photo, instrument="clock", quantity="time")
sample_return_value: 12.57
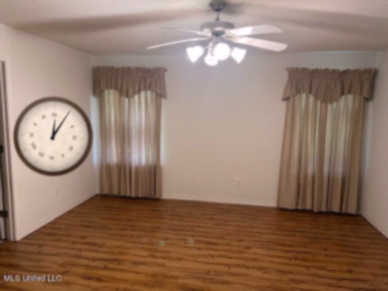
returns 12.05
